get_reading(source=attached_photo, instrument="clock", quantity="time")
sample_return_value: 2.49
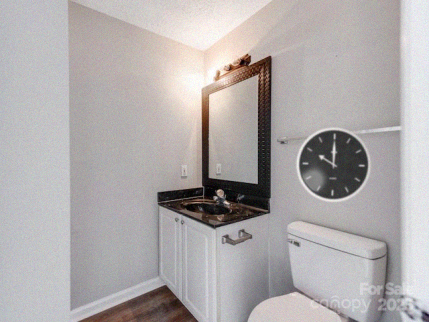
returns 10.00
